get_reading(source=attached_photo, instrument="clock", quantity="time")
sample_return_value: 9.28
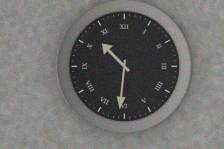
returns 10.31
